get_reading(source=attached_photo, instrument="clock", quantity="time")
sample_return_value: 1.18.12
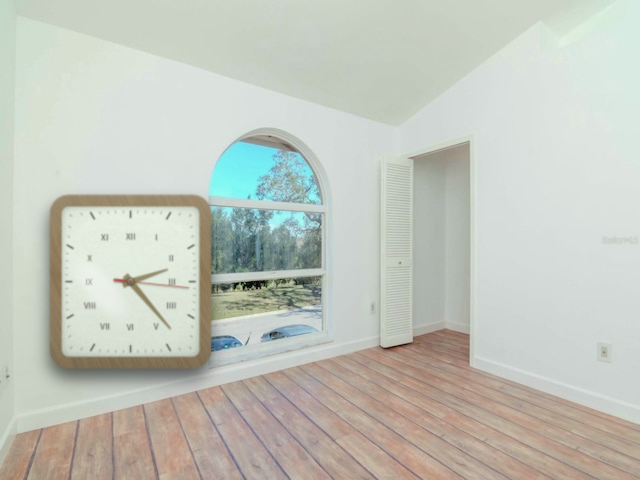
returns 2.23.16
